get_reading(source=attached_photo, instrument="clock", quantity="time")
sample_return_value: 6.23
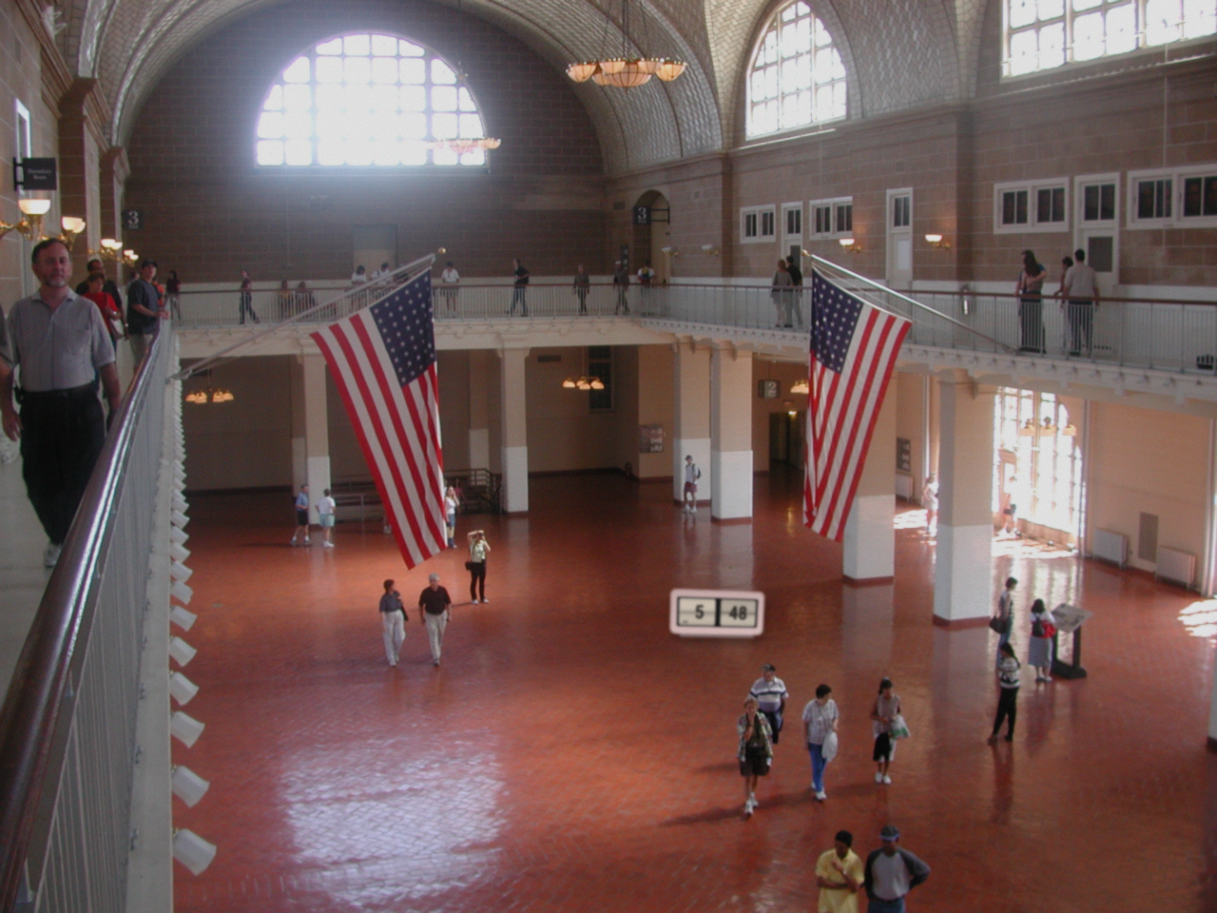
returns 5.48
